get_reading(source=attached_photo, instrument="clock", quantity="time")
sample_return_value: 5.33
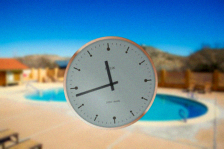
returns 11.43
